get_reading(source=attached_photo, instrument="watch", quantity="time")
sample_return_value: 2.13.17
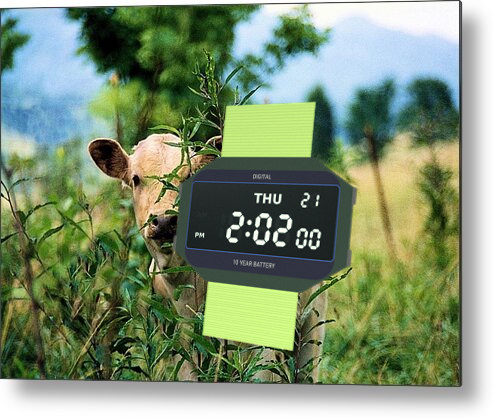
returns 2.02.00
